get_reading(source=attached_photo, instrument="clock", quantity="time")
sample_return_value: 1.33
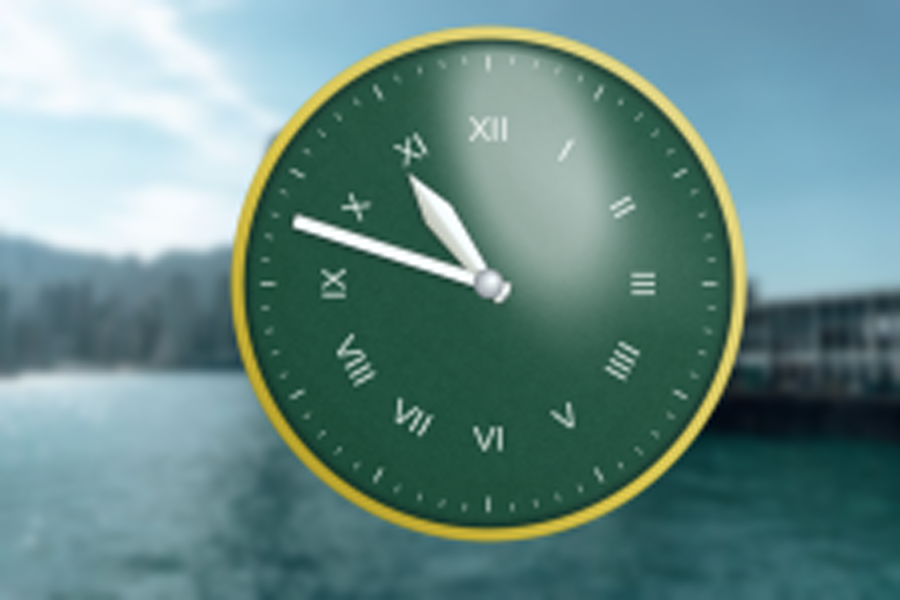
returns 10.48
